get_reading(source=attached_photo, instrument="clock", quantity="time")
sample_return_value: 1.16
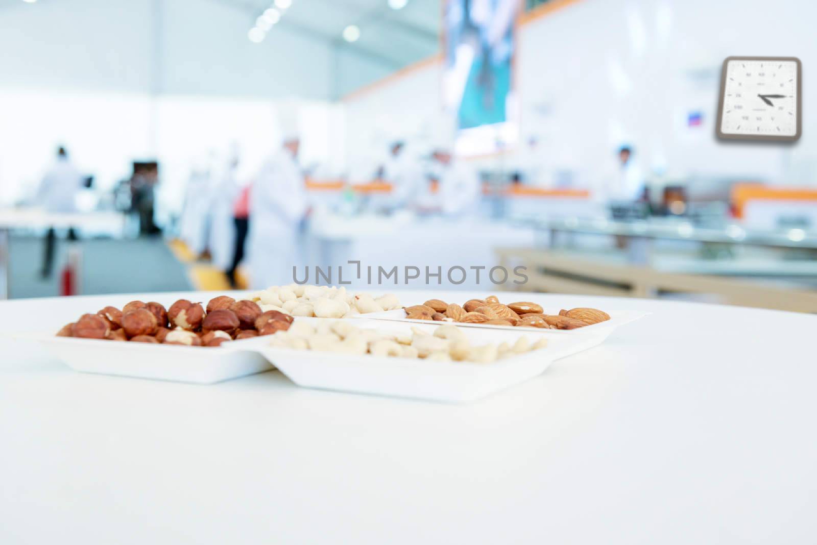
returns 4.15
